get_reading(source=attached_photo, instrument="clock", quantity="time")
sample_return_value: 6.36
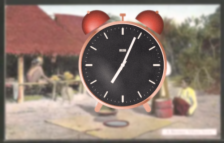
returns 7.04
